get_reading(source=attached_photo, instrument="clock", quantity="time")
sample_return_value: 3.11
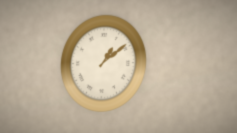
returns 1.09
